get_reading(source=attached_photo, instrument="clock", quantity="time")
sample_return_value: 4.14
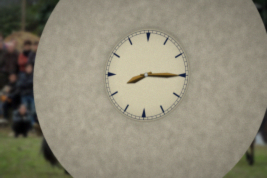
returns 8.15
